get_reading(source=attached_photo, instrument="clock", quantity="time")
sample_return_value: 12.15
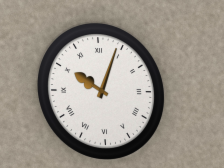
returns 10.04
